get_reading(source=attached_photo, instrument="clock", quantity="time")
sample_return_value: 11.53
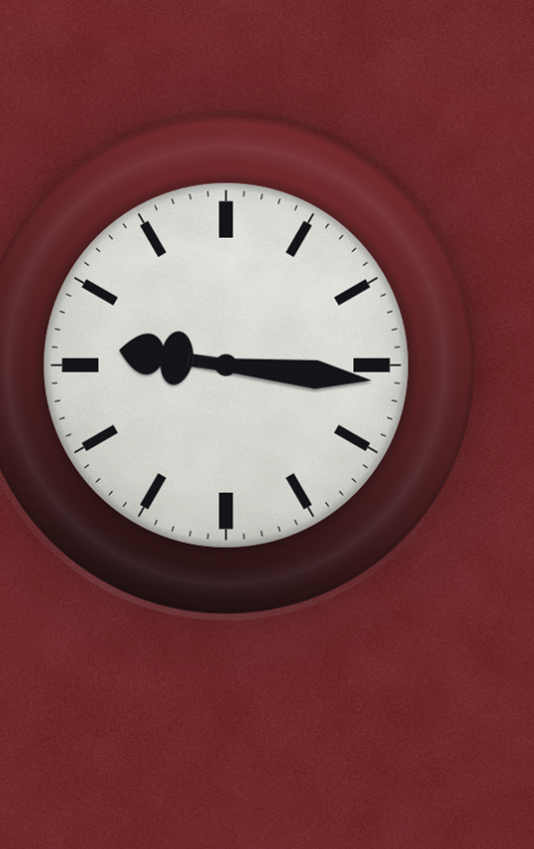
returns 9.16
